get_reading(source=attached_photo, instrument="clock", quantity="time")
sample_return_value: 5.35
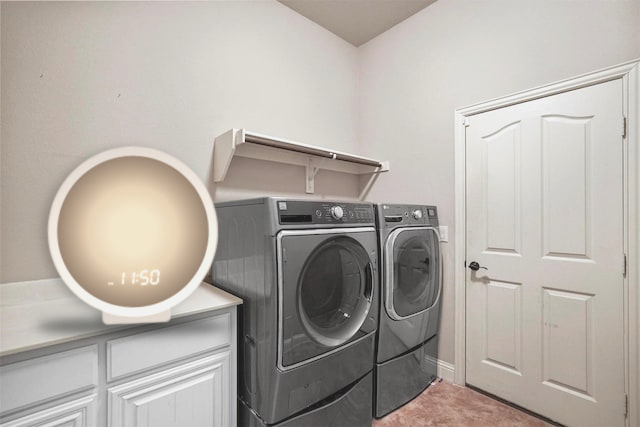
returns 11.50
